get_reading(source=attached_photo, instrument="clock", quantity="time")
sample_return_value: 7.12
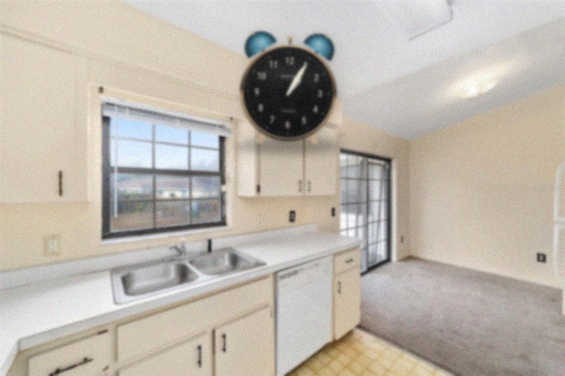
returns 1.05
